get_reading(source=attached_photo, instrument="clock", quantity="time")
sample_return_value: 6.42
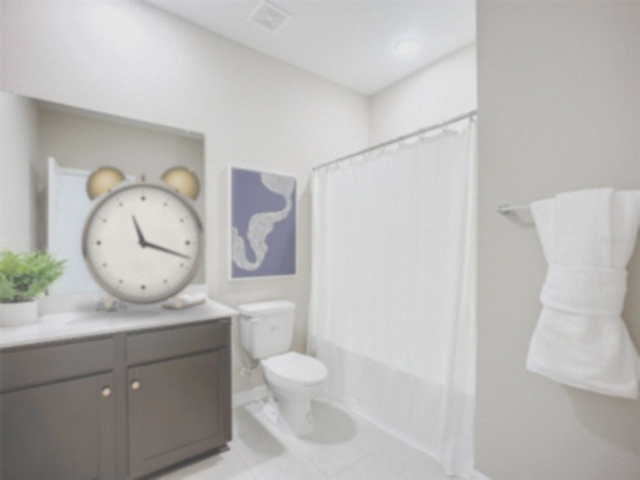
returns 11.18
